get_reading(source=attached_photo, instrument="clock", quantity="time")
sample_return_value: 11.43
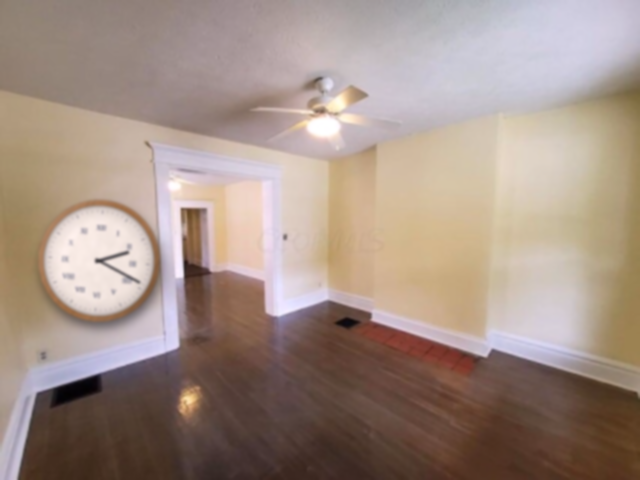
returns 2.19
